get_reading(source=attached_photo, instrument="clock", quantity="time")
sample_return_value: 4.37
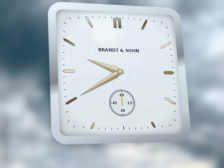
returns 9.40
